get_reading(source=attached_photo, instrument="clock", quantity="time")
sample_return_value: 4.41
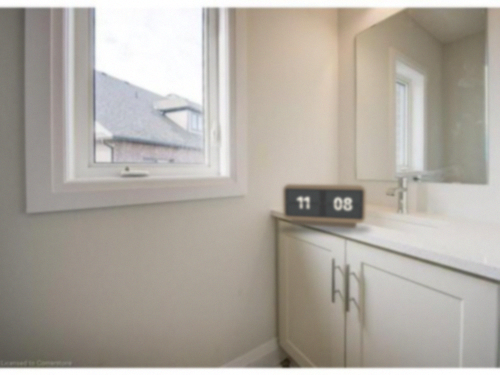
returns 11.08
